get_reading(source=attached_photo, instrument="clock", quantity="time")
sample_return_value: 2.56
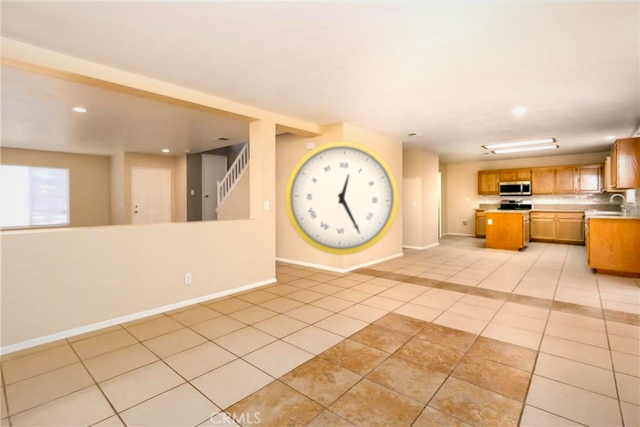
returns 12.25
